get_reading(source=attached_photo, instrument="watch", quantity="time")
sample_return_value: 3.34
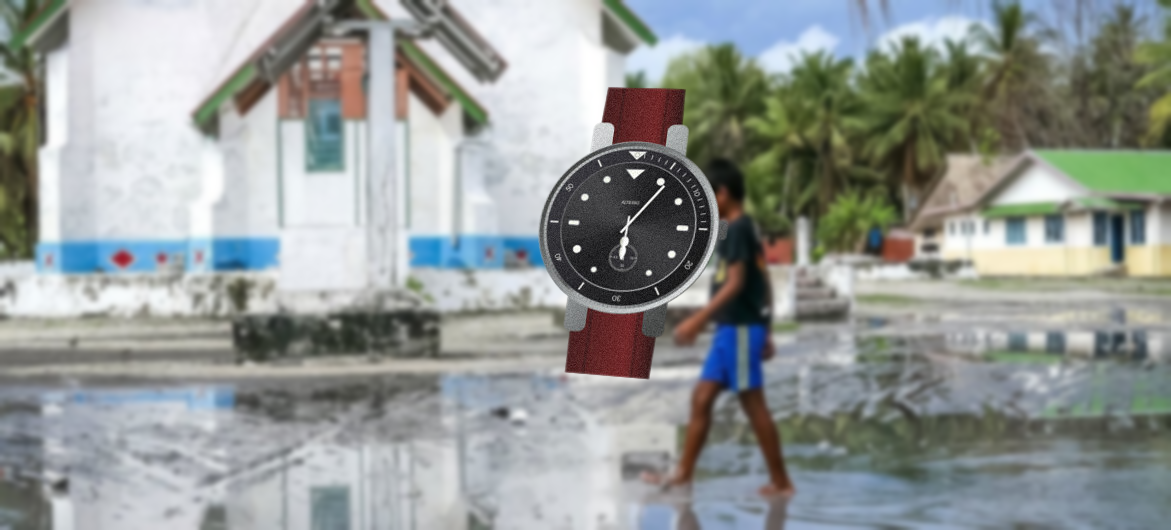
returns 6.06
